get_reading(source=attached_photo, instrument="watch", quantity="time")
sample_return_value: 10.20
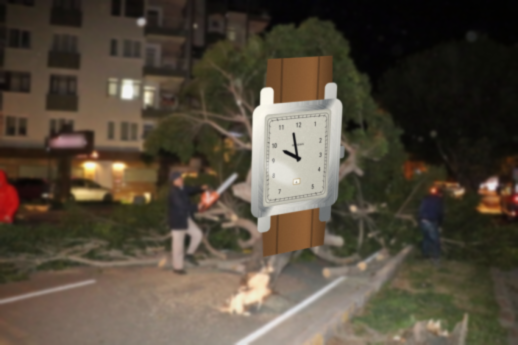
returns 9.58
